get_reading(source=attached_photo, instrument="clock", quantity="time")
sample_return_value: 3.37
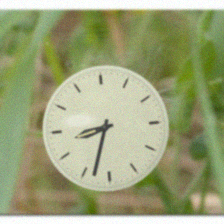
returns 8.33
